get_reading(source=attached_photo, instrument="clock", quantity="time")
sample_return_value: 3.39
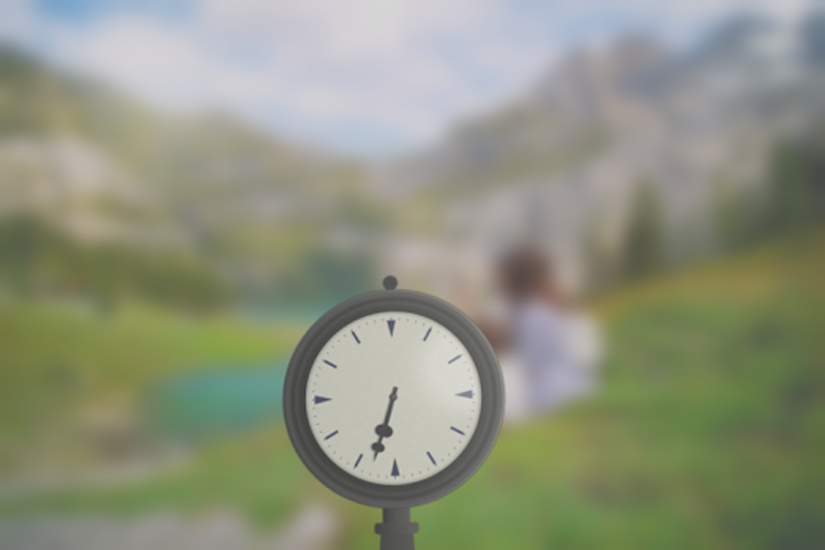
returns 6.33
